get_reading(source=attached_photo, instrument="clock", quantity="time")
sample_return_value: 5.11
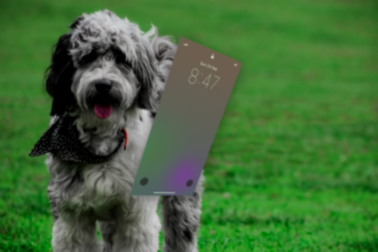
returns 8.47
